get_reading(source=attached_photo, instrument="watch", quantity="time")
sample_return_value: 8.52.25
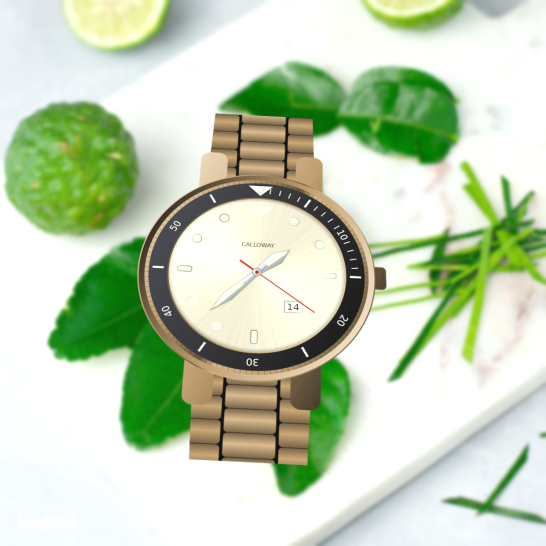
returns 1.37.21
